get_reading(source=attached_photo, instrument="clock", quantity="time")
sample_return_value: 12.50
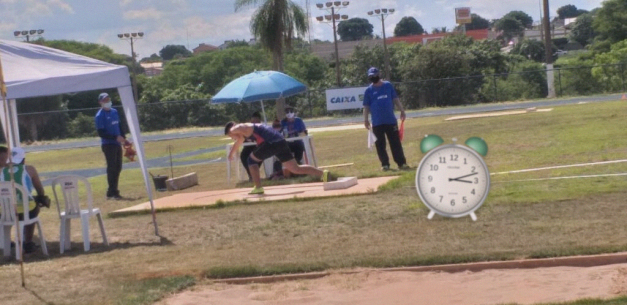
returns 3.12
